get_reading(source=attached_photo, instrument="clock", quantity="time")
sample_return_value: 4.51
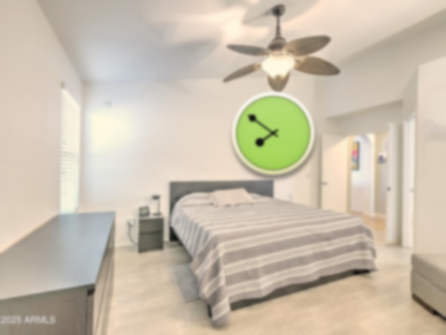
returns 7.51
